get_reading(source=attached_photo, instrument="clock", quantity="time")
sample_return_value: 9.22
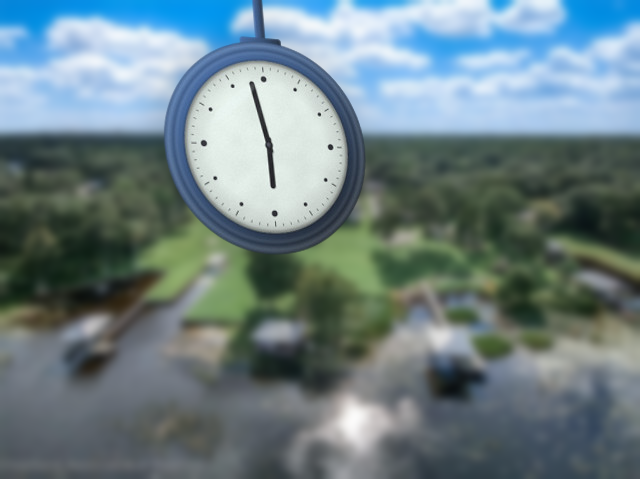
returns 5.58
